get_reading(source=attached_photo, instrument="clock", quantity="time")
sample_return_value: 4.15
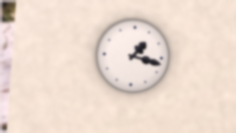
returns 1.17
